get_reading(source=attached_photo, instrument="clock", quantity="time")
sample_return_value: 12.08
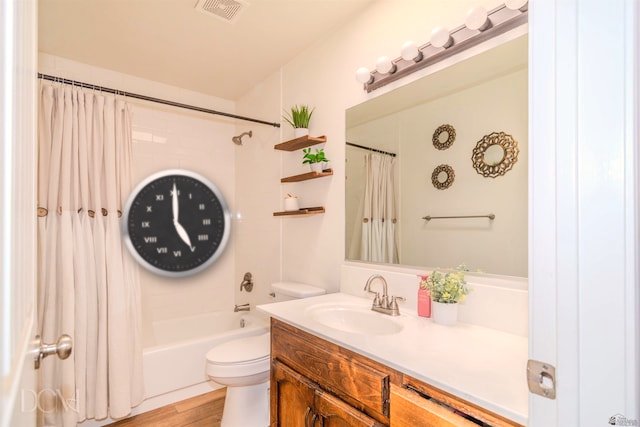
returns 5.00
